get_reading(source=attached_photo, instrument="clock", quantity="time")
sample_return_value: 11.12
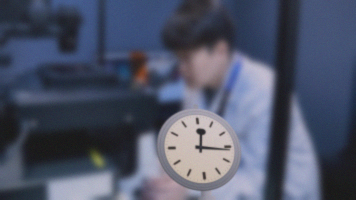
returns 12.16
